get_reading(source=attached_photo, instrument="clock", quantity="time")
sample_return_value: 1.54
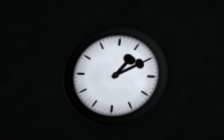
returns 1.10
